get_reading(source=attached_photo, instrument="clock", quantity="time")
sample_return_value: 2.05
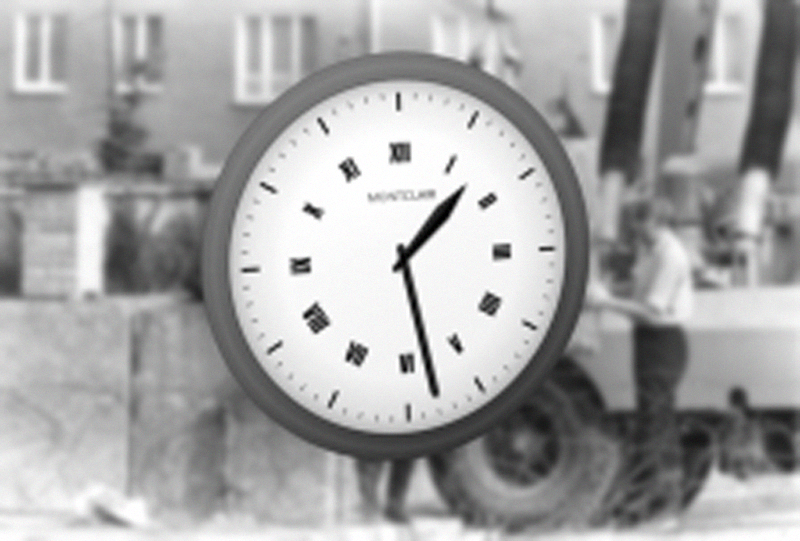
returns 1.28
